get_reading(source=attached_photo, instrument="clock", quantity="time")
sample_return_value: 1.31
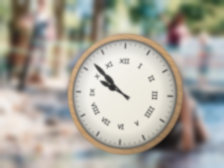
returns 9.52
